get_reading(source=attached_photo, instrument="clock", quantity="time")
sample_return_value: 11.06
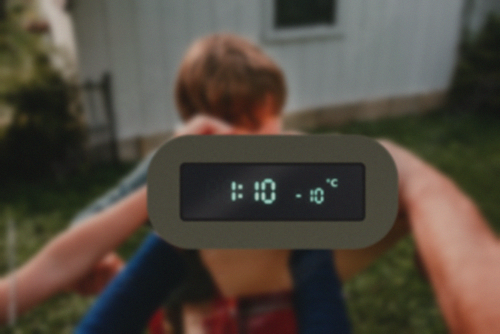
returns 1.10
